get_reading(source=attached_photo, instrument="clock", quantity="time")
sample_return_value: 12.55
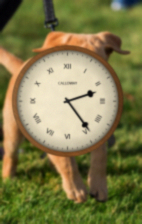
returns 2.24
